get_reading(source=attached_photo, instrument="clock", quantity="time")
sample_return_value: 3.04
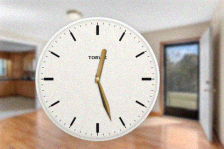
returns 12.27
